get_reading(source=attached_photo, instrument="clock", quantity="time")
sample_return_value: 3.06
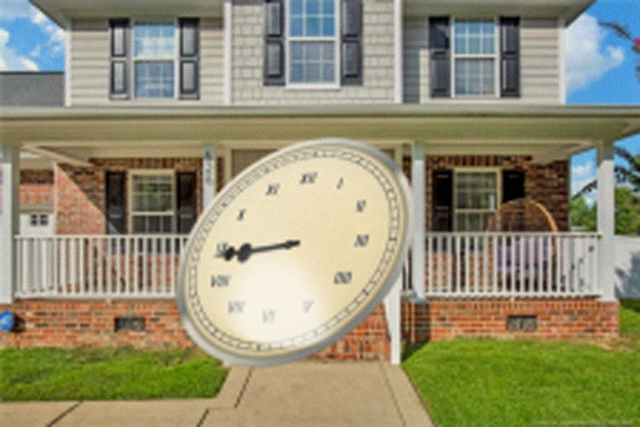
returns 8.44
